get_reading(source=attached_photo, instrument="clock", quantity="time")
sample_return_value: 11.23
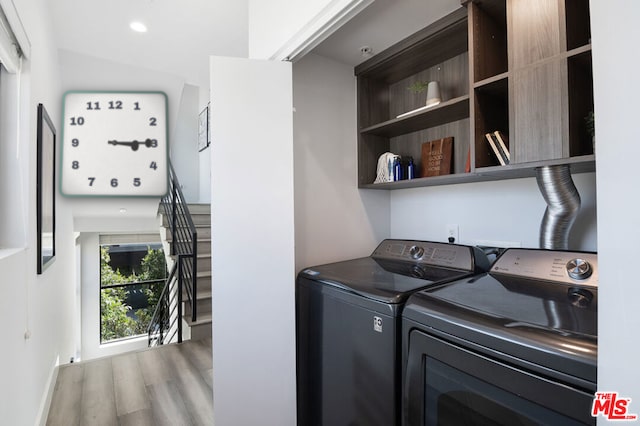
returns 3.15
